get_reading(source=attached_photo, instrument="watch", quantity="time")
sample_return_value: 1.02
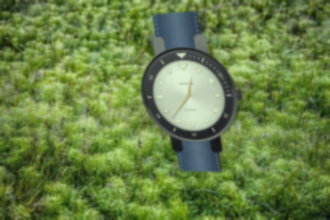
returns 12.37
